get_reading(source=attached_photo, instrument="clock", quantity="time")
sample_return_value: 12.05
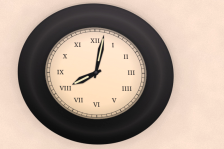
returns 8.02
